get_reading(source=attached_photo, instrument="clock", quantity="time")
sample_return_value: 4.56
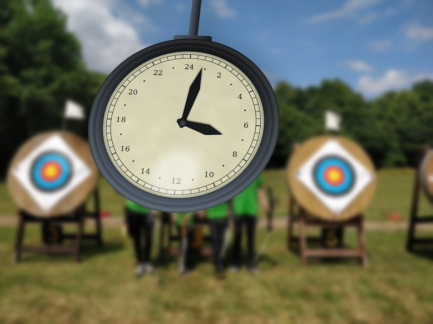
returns 7.02
